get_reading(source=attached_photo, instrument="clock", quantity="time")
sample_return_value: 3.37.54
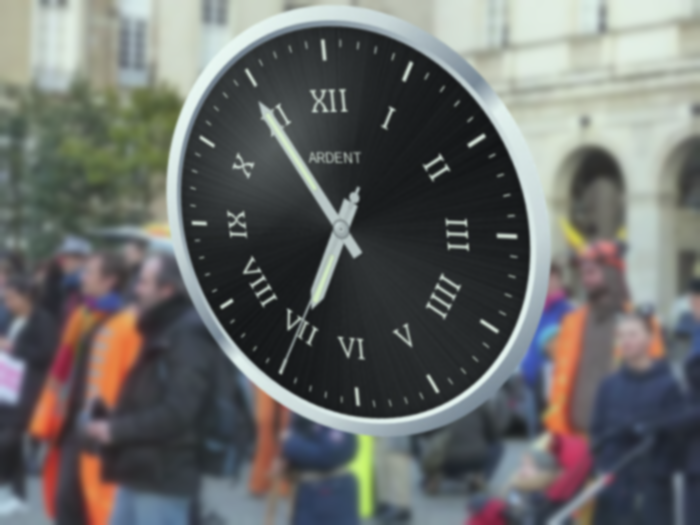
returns 6.54.35
